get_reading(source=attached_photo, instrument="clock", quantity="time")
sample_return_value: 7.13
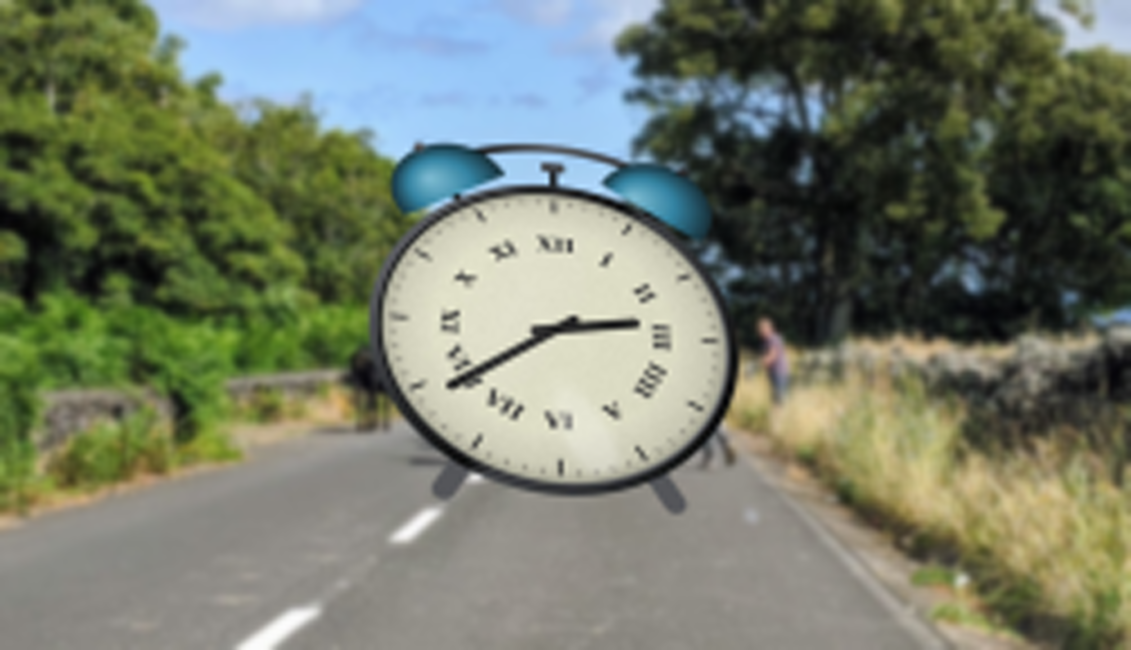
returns 2.39
